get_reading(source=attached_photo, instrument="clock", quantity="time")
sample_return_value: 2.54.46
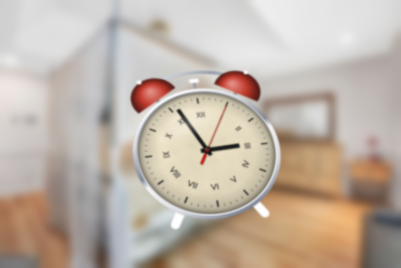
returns 2.56.05
